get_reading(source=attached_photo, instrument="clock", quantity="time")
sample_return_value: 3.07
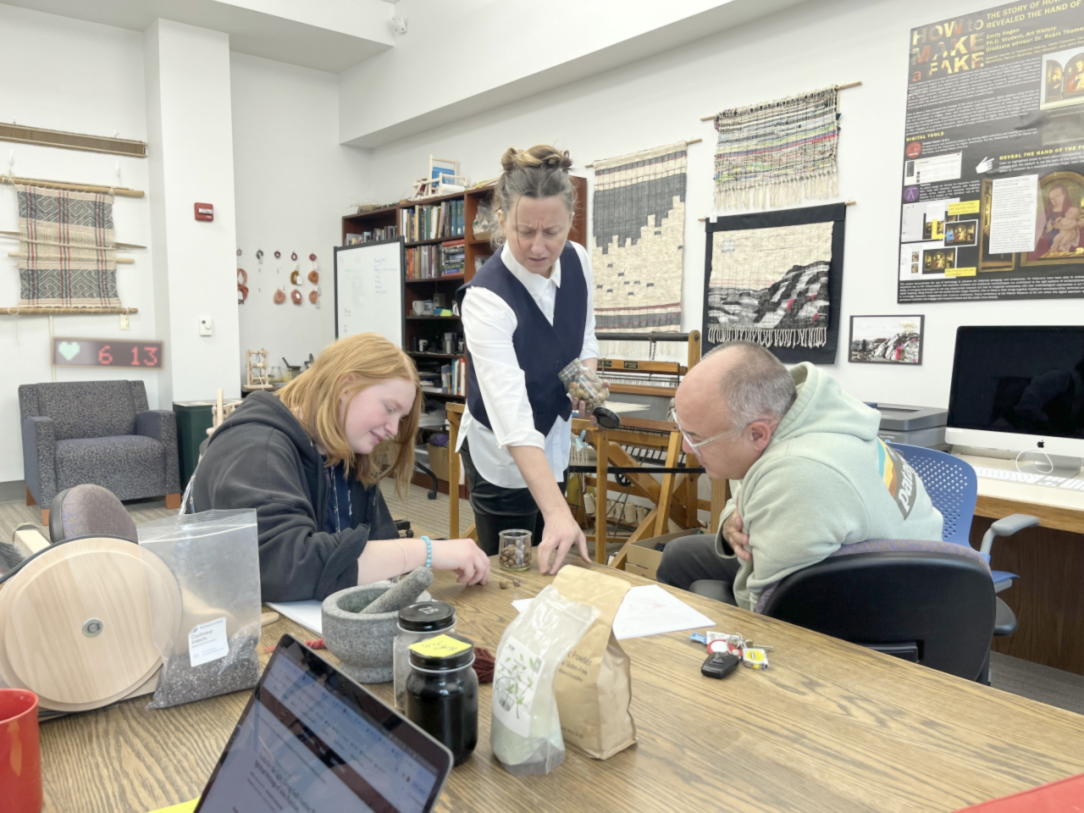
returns 6.13
